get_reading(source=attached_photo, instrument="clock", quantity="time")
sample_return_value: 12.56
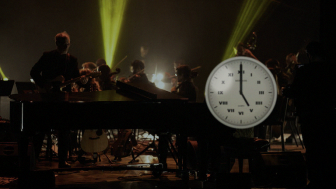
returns 5.00
